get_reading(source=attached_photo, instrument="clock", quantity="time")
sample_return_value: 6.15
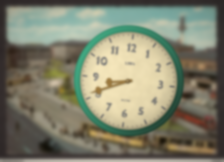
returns 8.41
